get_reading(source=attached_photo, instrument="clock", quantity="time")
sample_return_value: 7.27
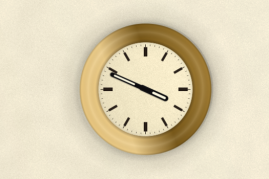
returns 3.49
